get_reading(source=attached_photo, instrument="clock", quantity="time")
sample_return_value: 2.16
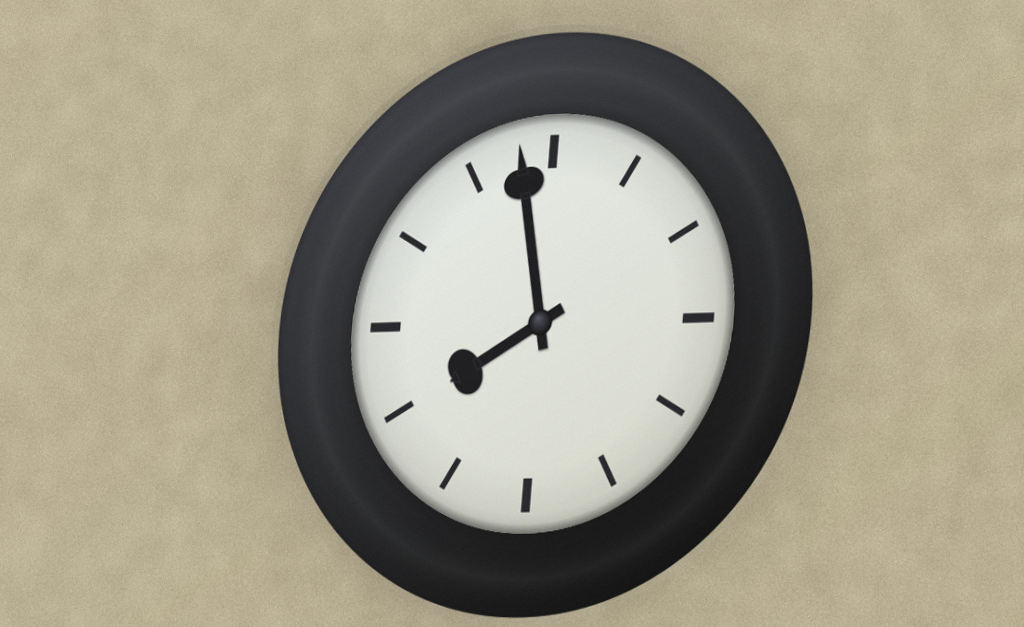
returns 7.58
